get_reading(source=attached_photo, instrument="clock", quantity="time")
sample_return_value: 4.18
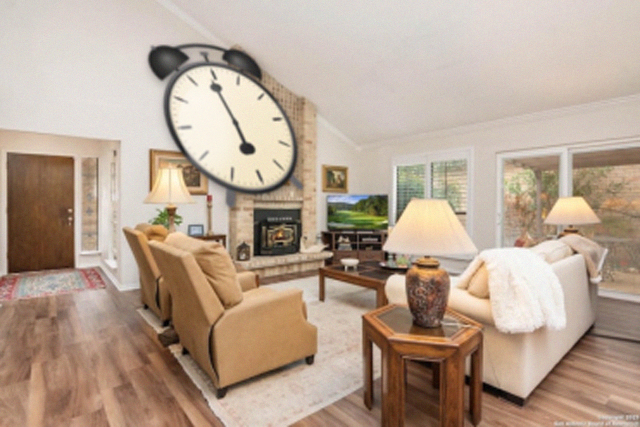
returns 5.59
